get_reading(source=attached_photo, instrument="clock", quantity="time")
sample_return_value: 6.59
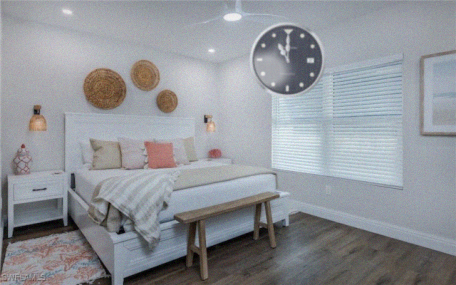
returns 11.00
